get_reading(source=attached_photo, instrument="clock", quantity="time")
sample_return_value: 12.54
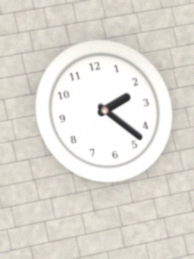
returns 2.23
